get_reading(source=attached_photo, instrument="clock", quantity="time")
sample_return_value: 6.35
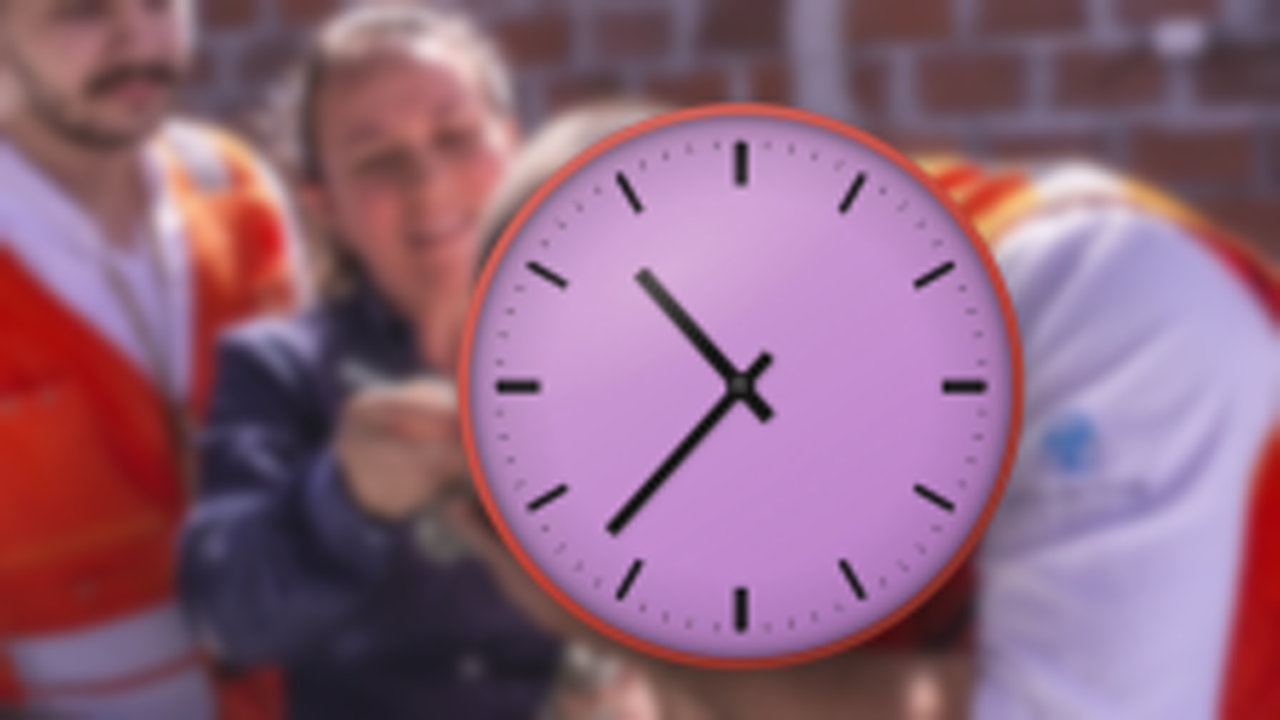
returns 10.37
